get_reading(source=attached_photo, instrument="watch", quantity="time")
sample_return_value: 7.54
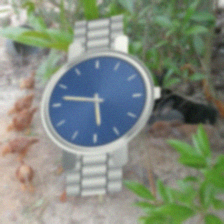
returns 5.47
